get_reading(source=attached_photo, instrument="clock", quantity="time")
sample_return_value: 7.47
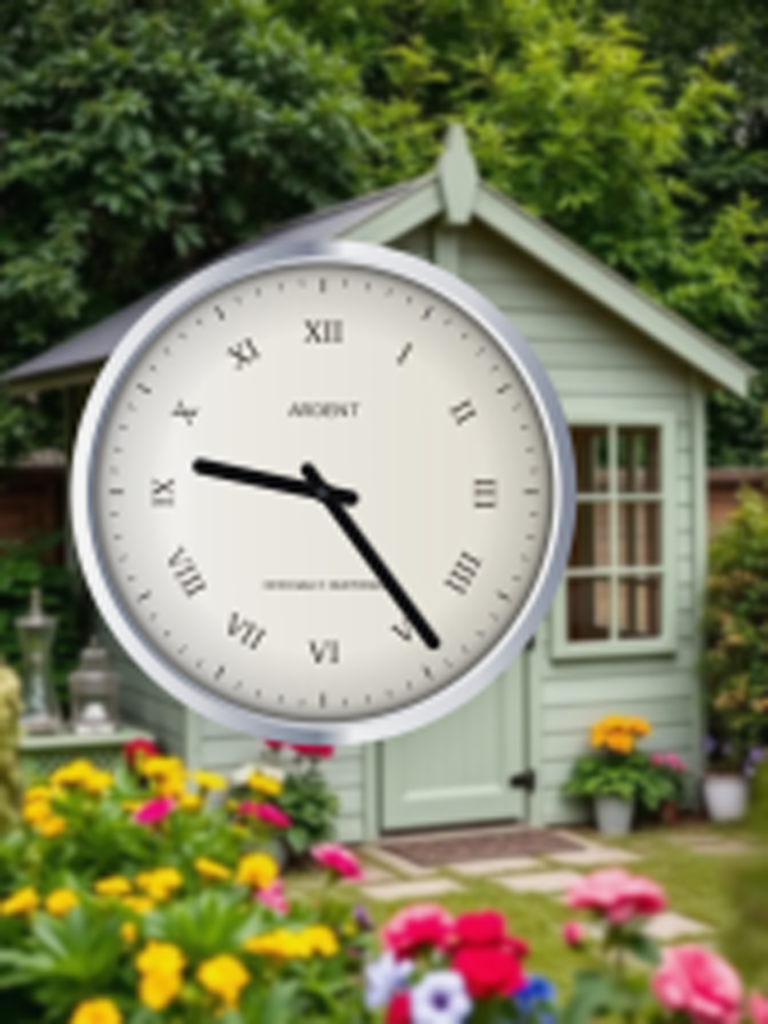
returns 9.24
